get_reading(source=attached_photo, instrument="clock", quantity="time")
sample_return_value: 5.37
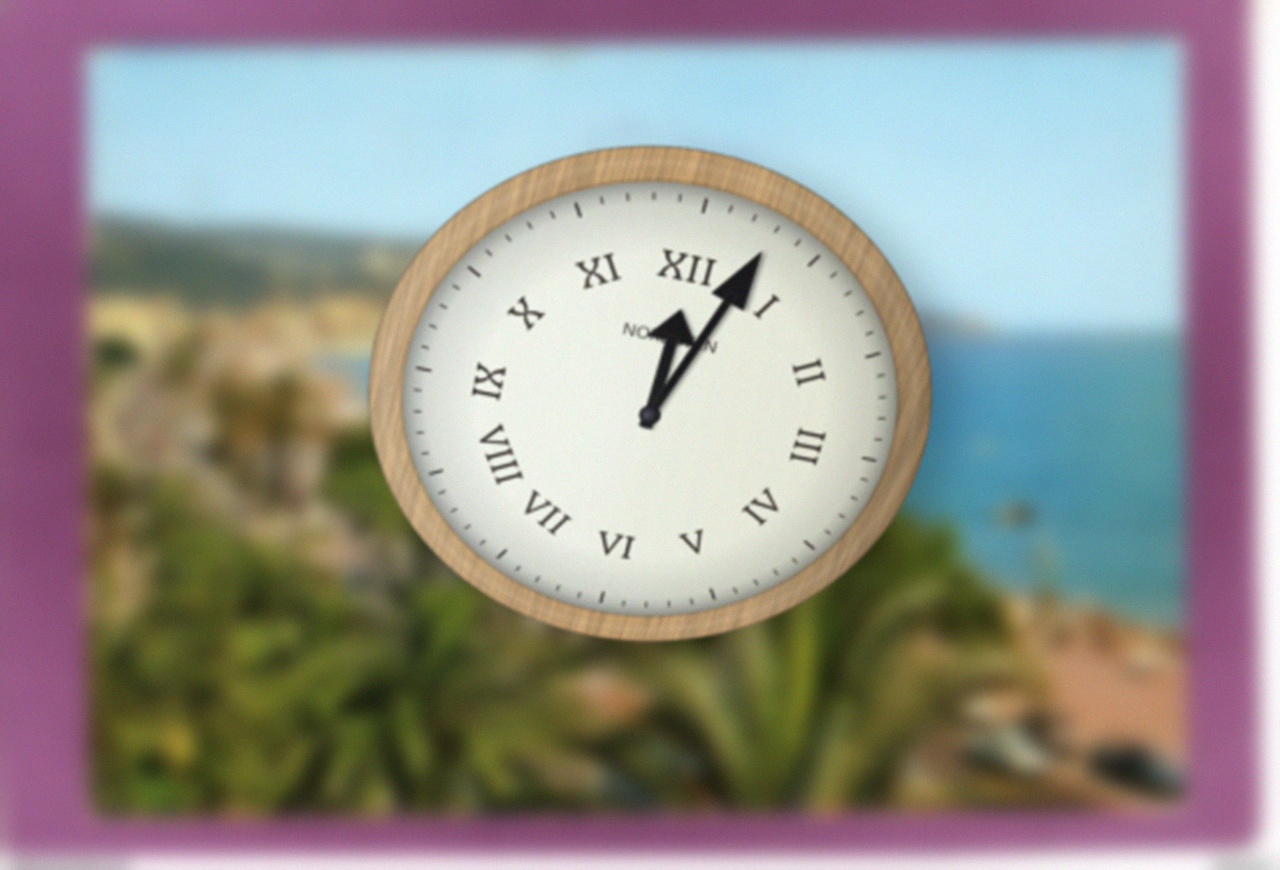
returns 12.03
